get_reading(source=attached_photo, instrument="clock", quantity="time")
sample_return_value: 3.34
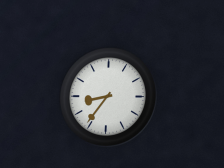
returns 8.36
